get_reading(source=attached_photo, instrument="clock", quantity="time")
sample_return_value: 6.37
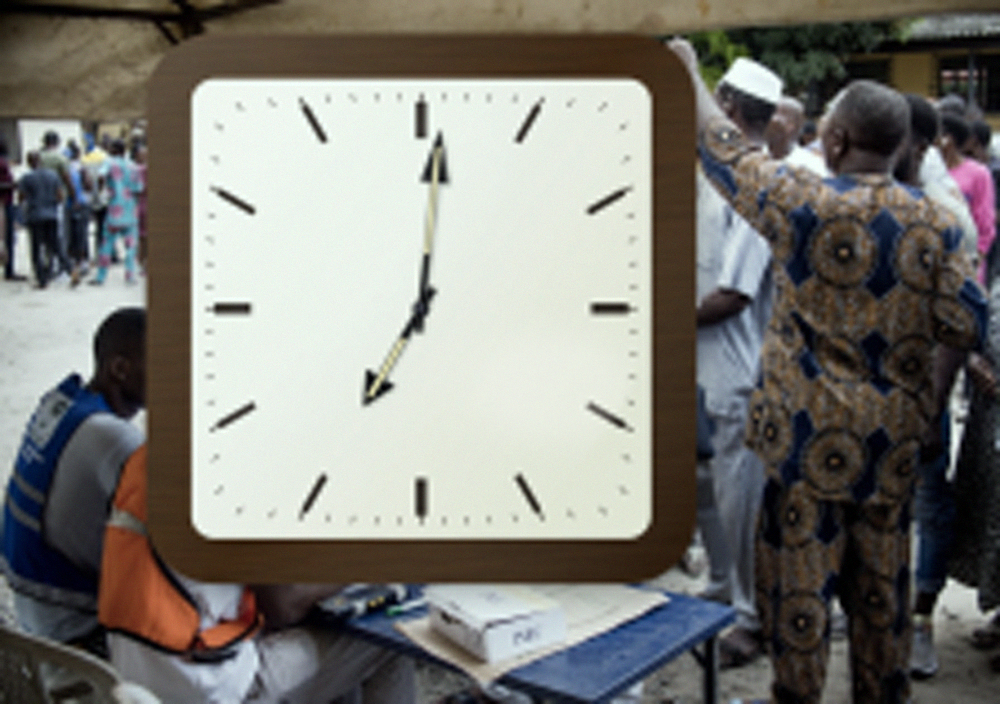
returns 7.01
